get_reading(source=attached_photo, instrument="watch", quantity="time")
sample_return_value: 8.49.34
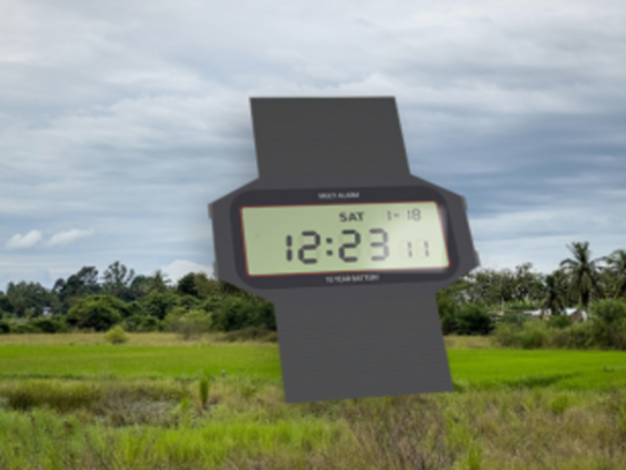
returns 12.23.11
